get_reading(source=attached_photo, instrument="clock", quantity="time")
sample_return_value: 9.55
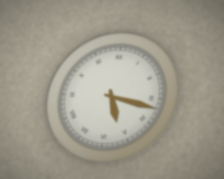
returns 5.17
